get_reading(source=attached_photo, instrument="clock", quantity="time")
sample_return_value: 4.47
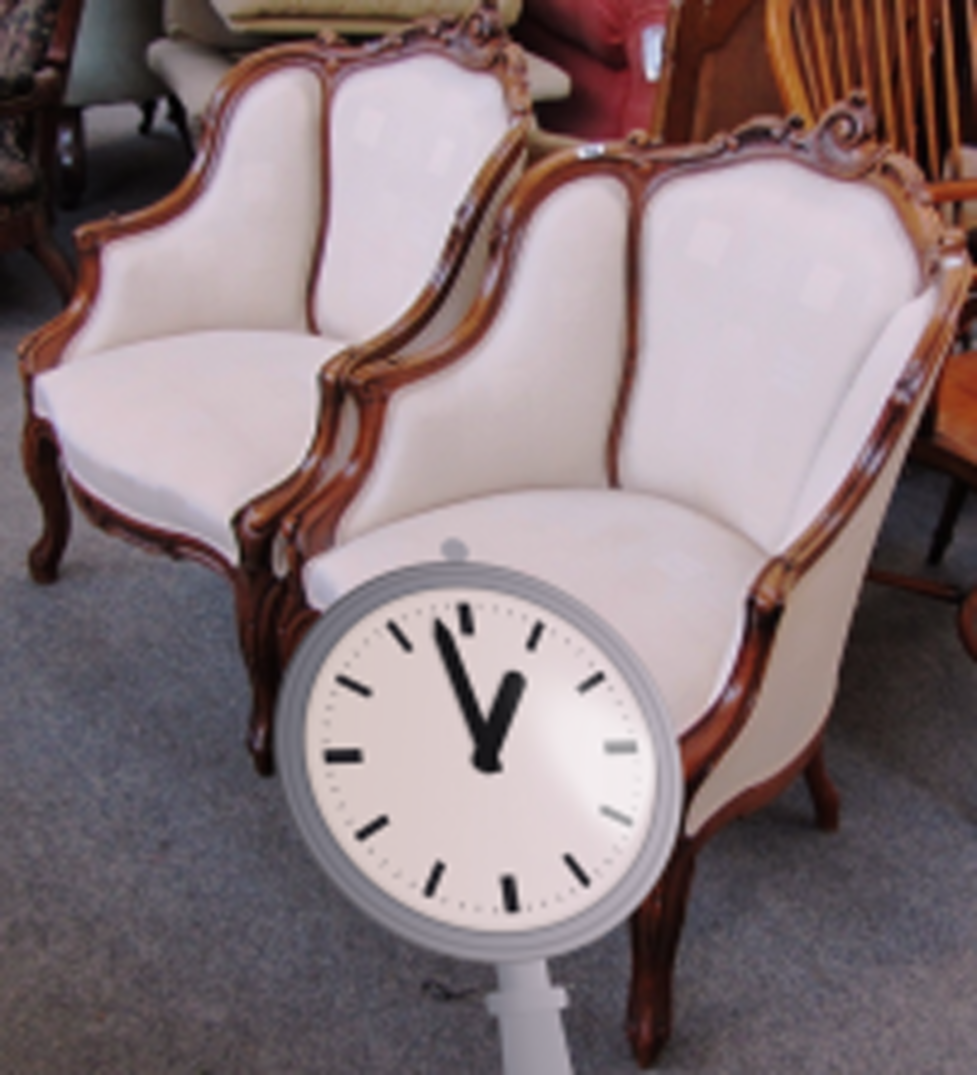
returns 12.58
